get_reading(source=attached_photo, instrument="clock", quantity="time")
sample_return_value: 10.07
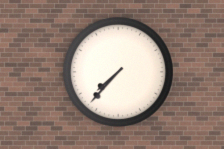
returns 7.37
